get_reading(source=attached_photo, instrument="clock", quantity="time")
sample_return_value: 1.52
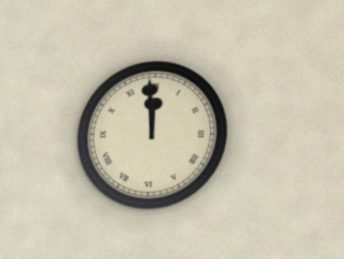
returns 11.59
